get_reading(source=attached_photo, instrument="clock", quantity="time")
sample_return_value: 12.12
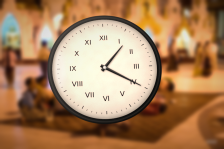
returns 1.20
